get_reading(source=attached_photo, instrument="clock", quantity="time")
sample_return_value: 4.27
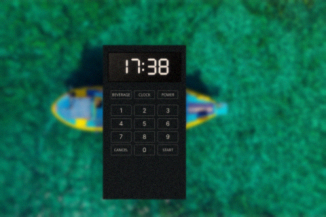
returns 17.38
